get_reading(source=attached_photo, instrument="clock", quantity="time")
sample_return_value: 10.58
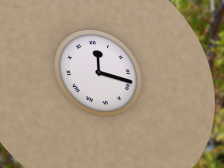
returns 12.18
